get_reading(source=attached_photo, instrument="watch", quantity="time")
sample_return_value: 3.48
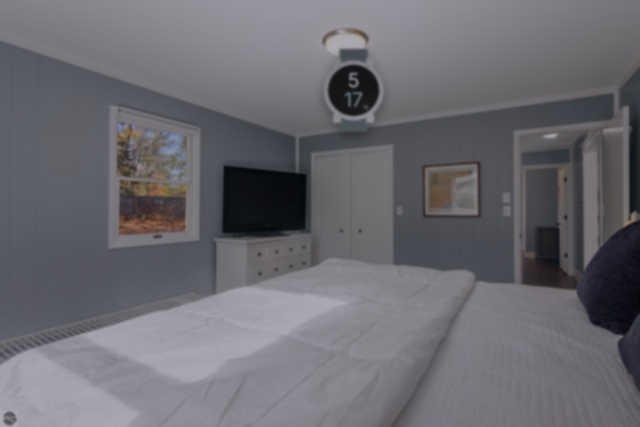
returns 5.17
